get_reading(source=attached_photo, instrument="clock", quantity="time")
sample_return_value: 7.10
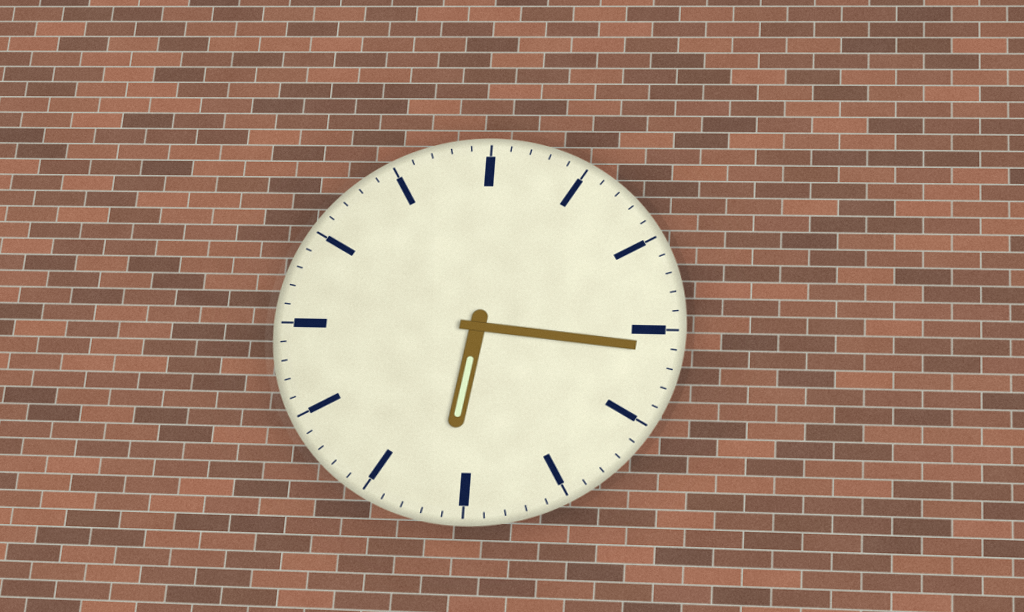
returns 6.16
